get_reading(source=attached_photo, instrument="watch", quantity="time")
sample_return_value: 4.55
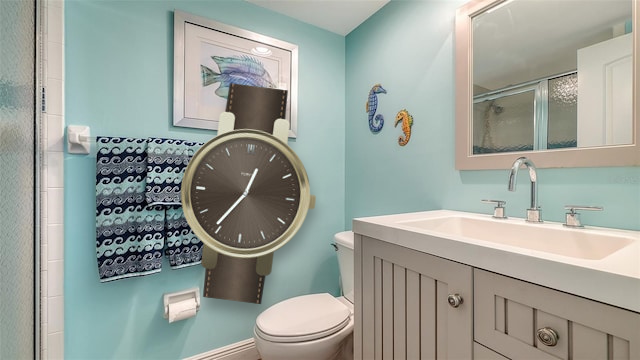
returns 12.36
